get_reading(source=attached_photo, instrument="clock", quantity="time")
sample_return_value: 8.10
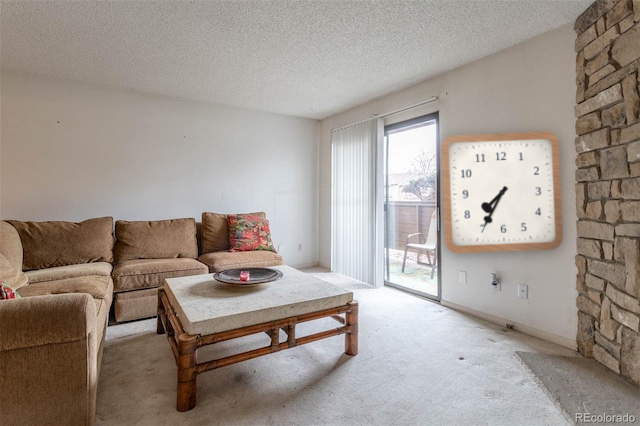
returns 7.35
